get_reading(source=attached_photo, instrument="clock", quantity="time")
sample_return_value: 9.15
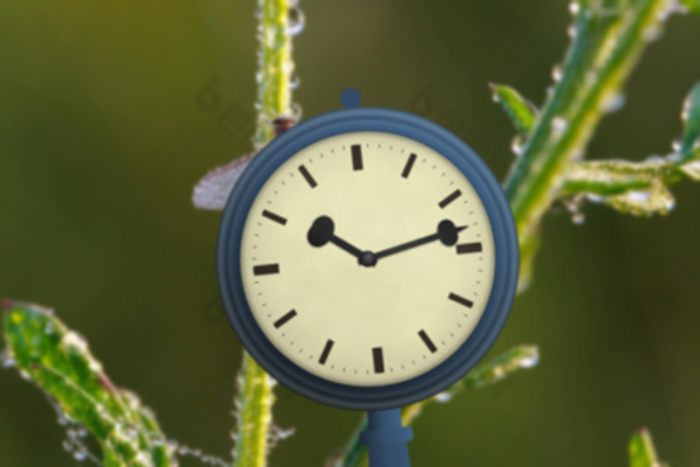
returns 10.13
